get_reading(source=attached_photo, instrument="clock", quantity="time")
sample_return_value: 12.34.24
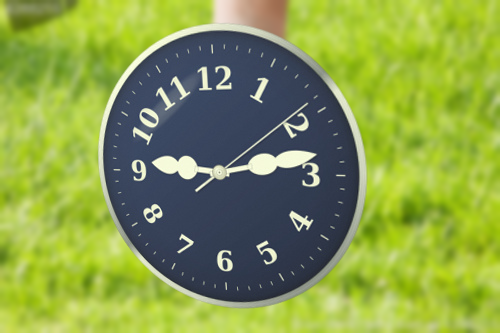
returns 9.13.09
